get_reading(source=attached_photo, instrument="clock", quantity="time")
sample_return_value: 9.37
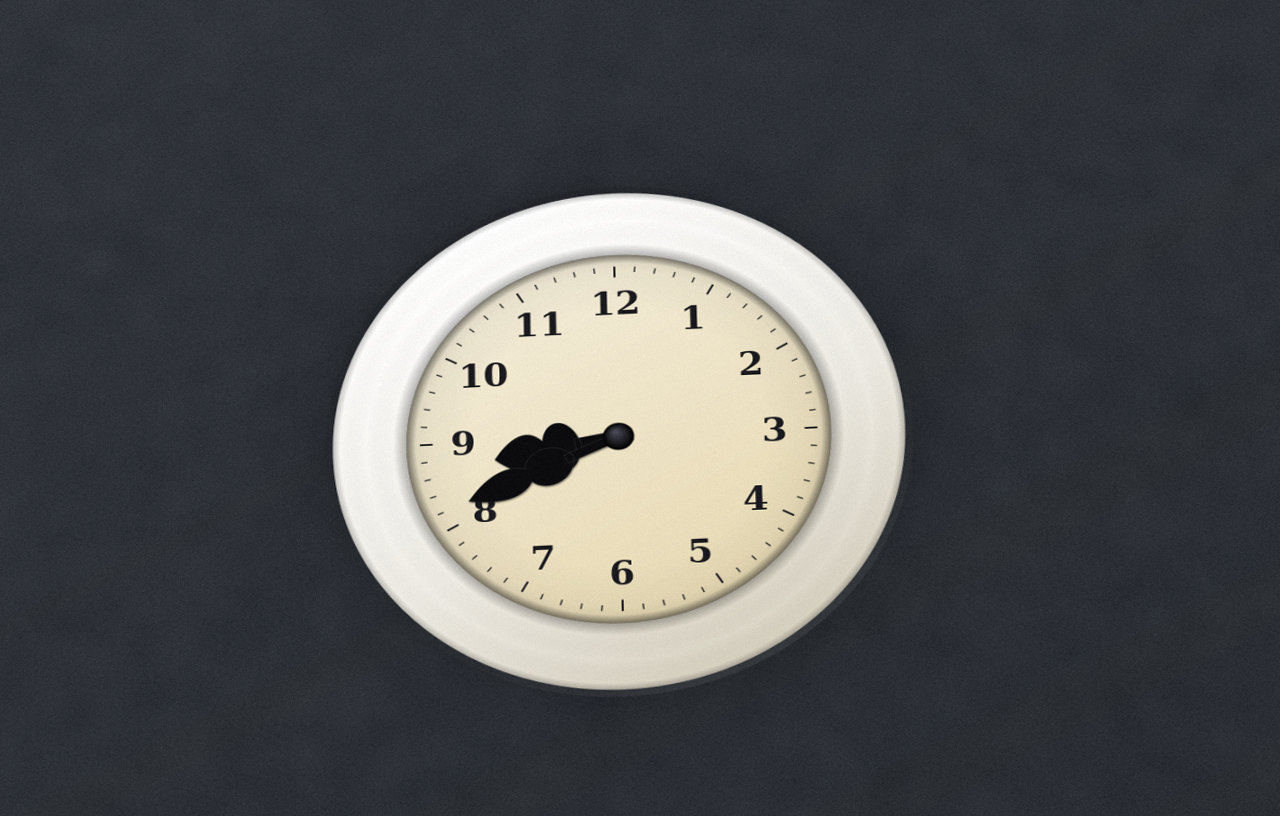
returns 8.41
